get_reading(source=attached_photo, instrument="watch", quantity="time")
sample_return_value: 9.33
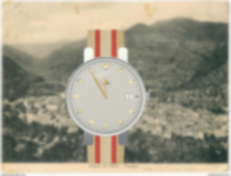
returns 11.55
